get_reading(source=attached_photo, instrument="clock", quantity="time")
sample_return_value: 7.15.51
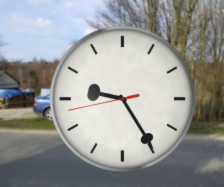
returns 9.24.43
